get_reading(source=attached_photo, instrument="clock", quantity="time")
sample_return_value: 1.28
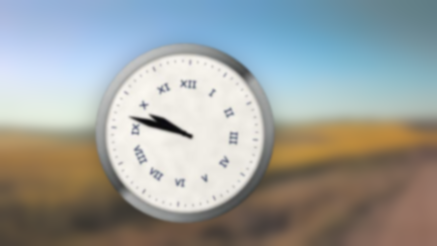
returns 9.47
